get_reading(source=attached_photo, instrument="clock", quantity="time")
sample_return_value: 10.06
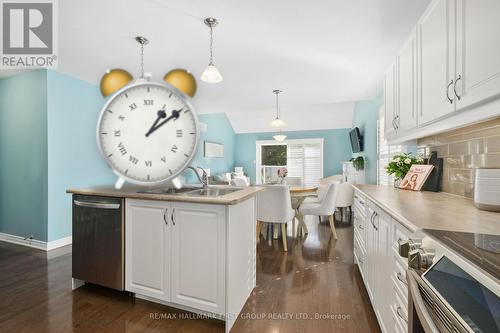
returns 1.09
